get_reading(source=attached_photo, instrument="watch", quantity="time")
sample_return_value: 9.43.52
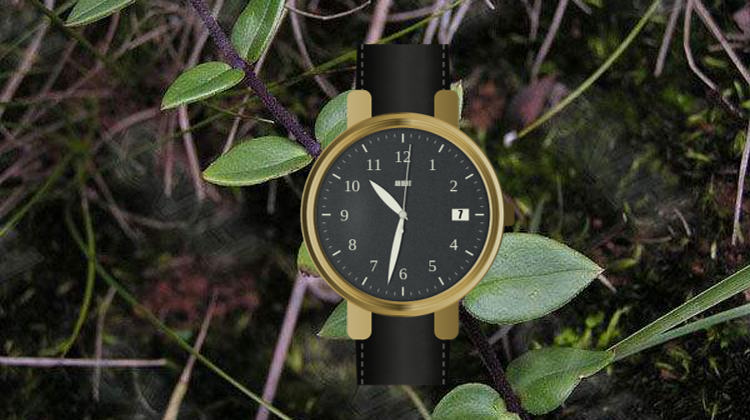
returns 10.32.01
